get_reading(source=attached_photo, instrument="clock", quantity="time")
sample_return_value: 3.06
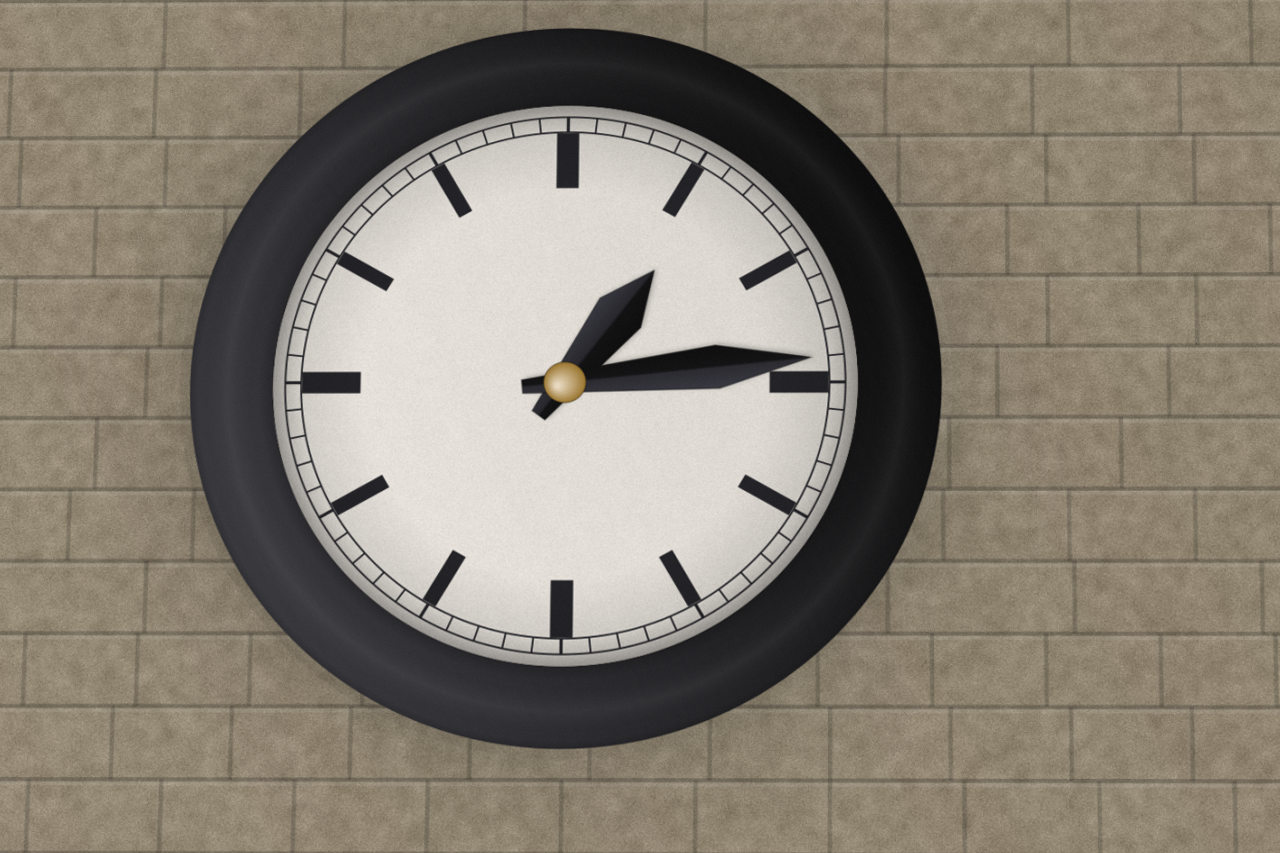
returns 1.14
